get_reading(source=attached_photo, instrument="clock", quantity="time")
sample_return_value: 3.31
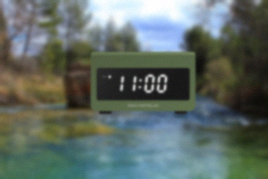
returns 11.00
